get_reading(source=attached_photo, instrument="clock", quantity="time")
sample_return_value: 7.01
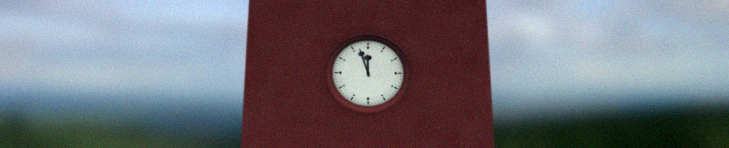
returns 11.57
